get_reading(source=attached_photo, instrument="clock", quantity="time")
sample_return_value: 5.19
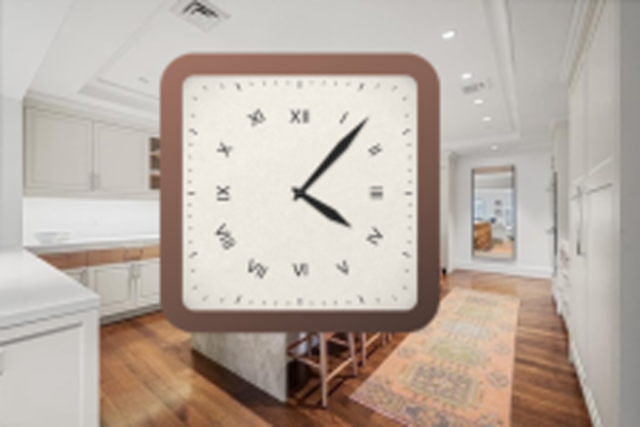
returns 4.07
